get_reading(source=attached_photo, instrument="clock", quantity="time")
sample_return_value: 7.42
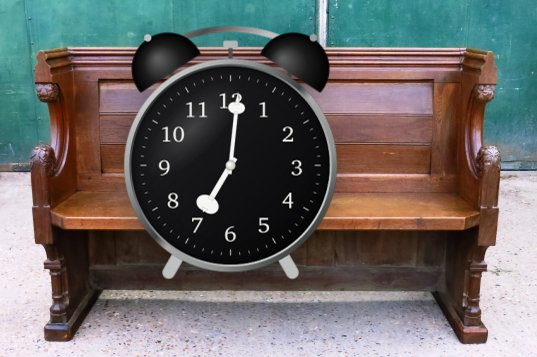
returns 7.01
